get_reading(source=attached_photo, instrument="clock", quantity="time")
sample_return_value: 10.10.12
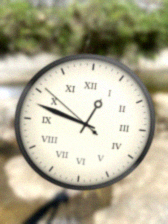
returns 12.47.51
